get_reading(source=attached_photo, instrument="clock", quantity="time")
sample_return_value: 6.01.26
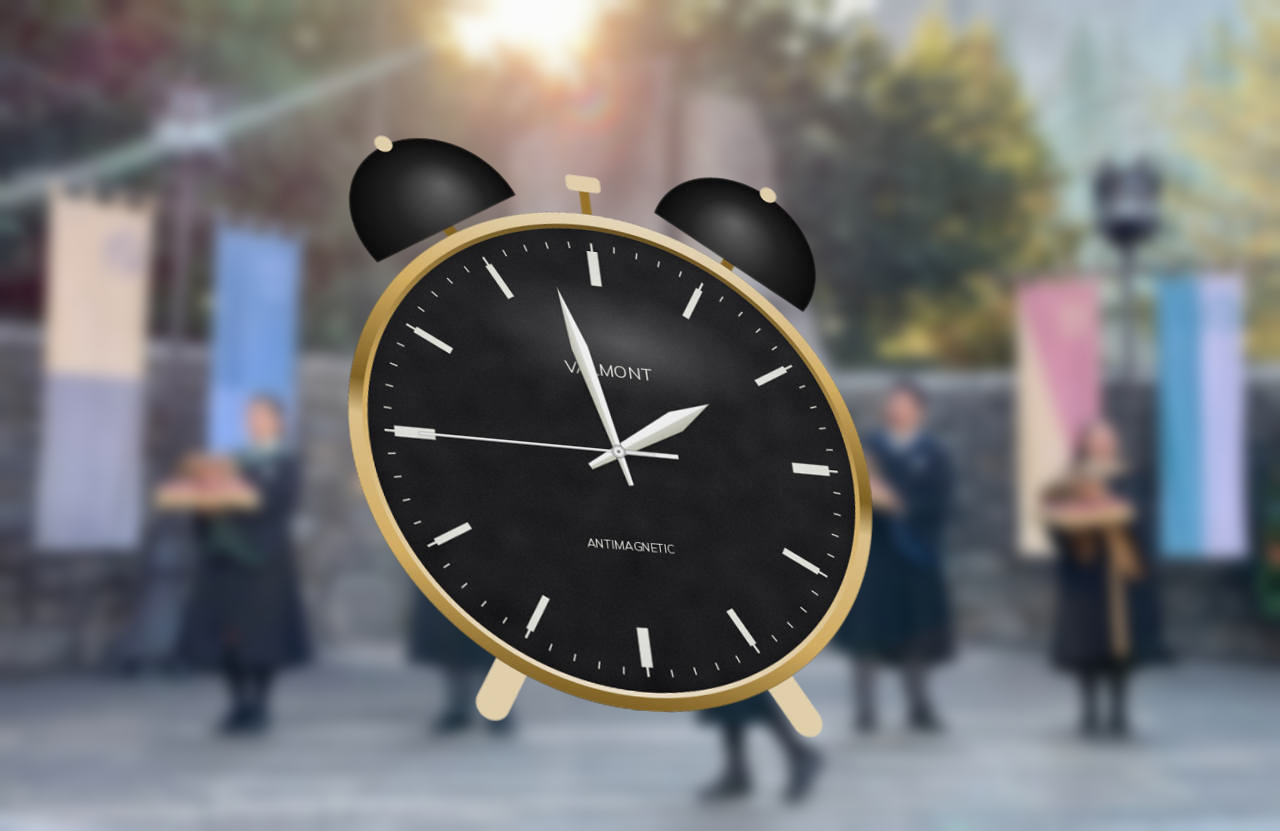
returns 1.57.45
